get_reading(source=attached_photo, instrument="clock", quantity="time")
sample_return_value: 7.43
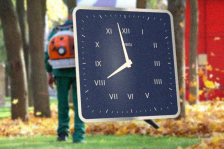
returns 7.58
